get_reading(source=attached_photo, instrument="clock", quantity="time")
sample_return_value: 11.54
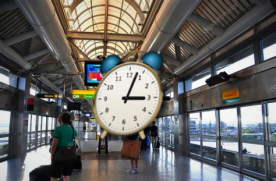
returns 3.03
